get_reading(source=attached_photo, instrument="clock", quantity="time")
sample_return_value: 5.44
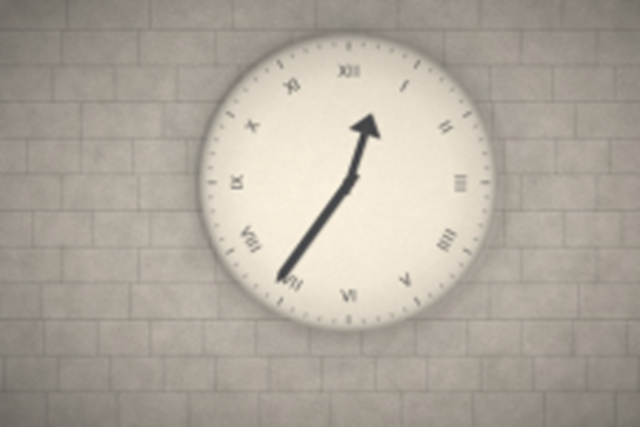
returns 12.36
